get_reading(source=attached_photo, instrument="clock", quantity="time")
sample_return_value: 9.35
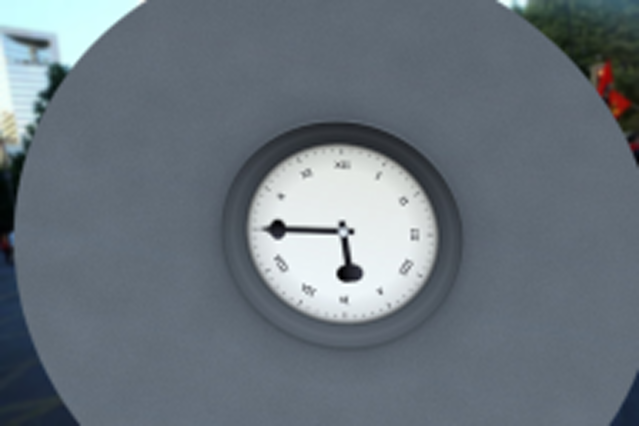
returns 5.45
